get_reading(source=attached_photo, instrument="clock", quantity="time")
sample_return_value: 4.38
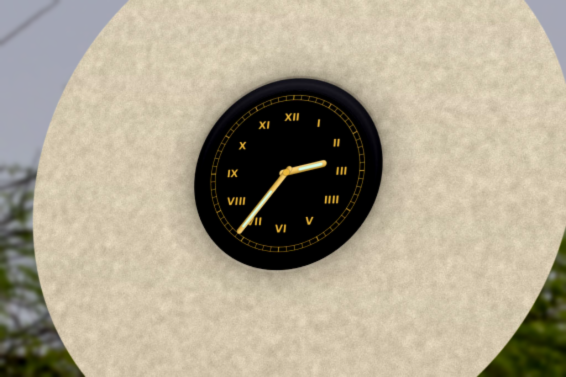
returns 2.36
